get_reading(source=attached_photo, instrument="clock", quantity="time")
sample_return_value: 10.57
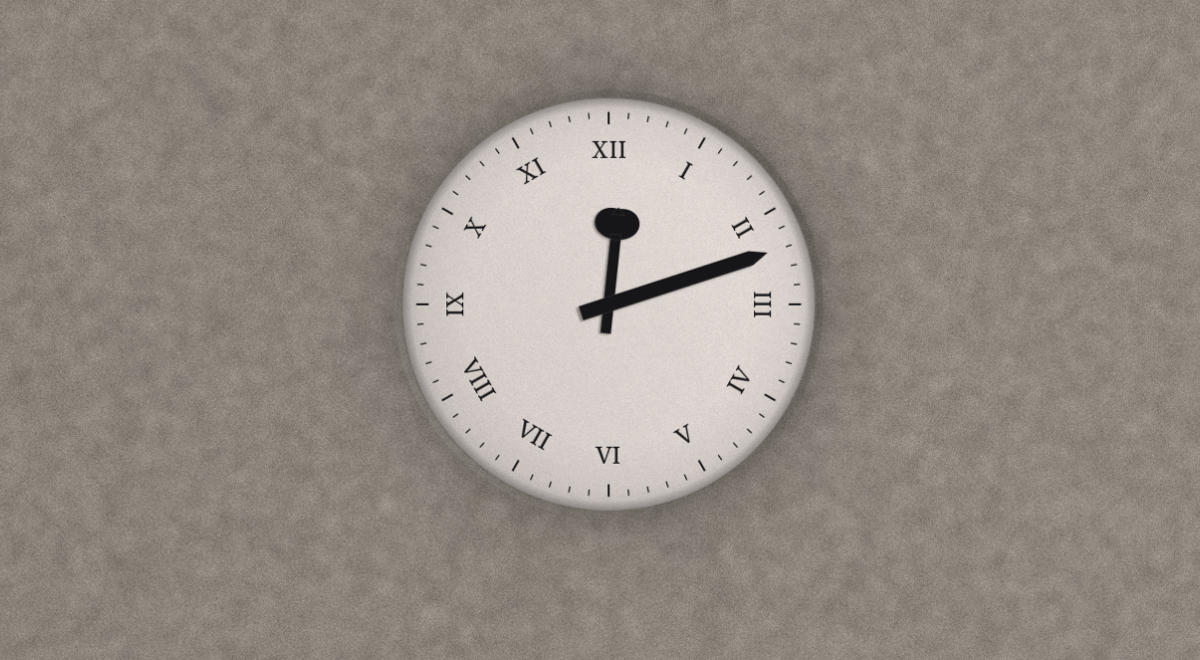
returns 12.12
